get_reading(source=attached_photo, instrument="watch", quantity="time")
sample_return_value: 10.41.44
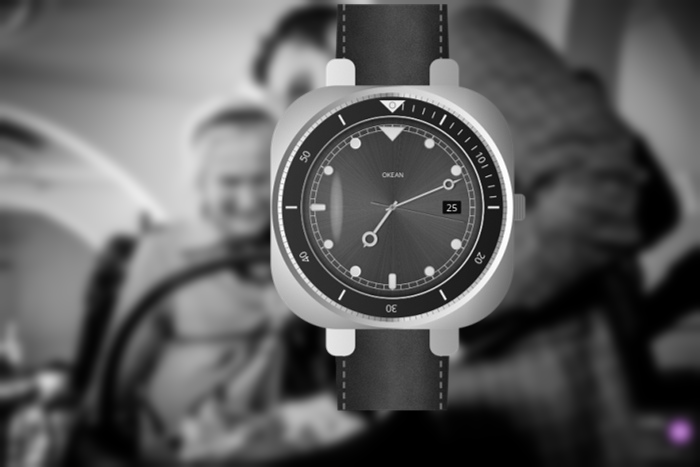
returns 7.11.17
